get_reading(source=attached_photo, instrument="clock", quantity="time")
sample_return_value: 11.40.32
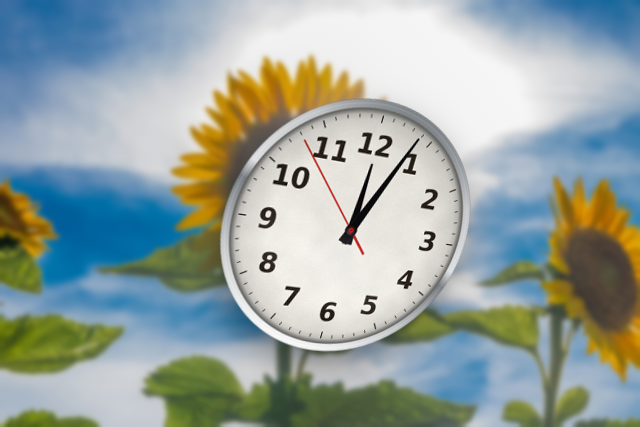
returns 12.03.53
